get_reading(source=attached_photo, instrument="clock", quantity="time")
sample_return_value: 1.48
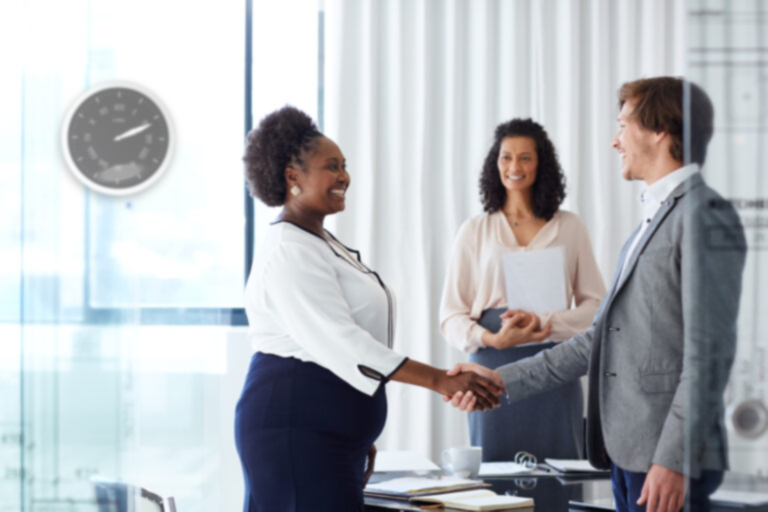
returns 2.11
